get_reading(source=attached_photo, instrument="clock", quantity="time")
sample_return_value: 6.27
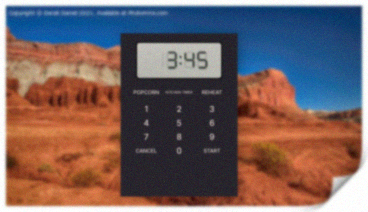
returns 3.45
